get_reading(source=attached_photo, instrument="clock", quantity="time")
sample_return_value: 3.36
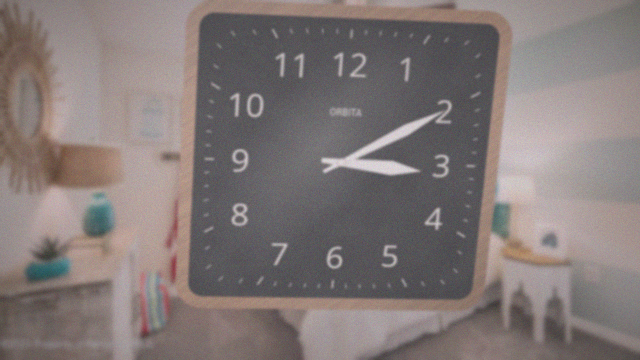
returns 3.10
